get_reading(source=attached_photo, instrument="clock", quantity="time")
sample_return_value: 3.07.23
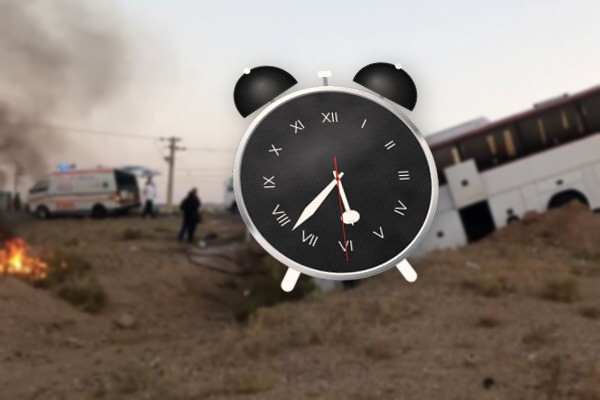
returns 5.37.30
